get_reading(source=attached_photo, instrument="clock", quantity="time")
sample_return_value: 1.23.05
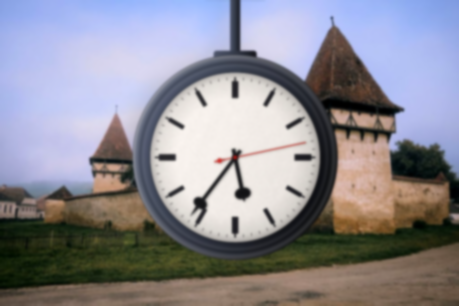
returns 5.36.13
